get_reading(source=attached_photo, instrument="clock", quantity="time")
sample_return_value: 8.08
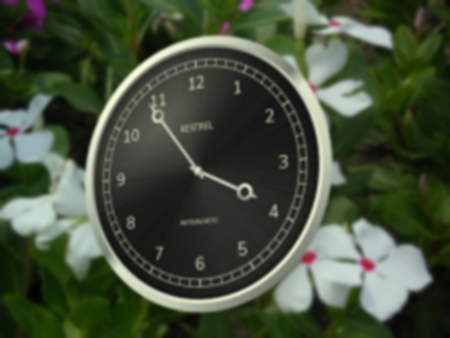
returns 3.54
